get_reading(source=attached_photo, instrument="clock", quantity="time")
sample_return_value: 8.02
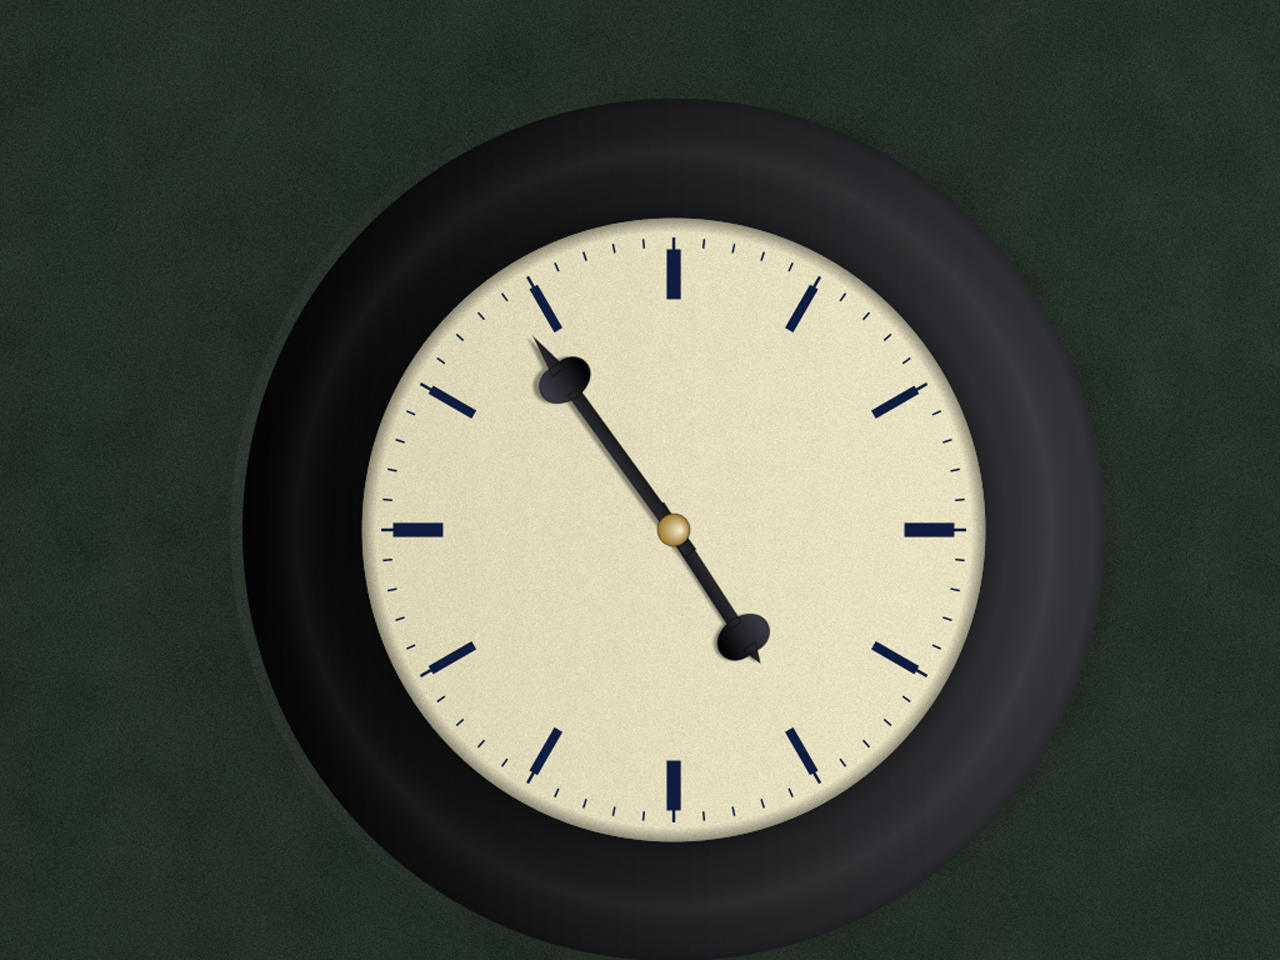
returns 4.54
